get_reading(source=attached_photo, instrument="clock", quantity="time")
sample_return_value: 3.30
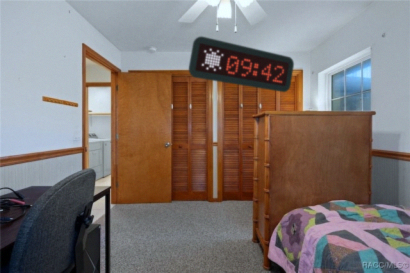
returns 9.42
